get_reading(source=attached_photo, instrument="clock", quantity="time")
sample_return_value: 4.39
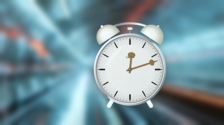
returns 12.12
